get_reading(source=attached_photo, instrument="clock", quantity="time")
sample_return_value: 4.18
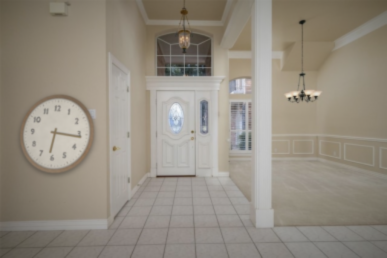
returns 6.16
